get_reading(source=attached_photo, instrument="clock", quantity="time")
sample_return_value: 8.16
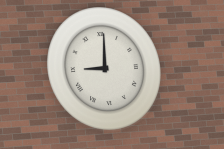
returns 9.01
